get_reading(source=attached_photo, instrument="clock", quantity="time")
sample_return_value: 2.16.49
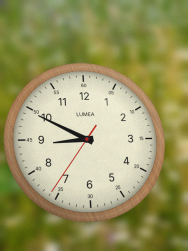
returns 8.49.36
